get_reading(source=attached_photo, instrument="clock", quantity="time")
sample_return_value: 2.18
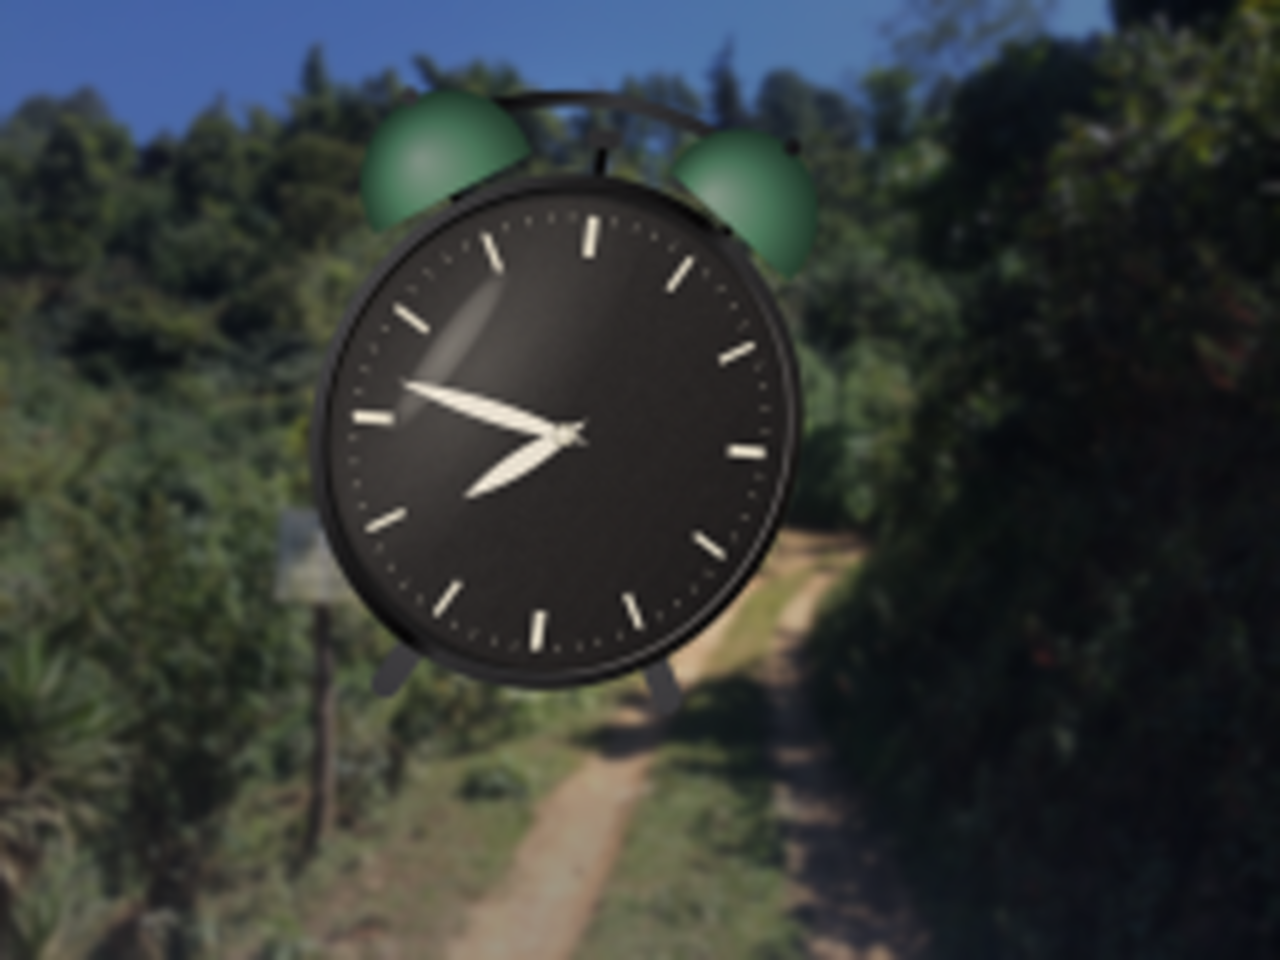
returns 7.47
